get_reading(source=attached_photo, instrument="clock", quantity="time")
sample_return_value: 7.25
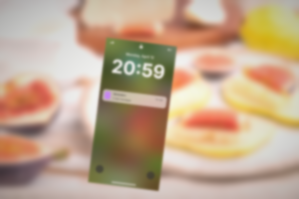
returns 20.59
